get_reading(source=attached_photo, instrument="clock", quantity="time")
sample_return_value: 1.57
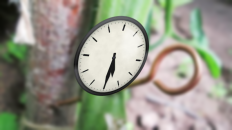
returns 5.30
